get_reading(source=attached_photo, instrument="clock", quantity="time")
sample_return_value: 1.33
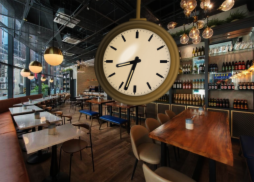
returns 8.33
